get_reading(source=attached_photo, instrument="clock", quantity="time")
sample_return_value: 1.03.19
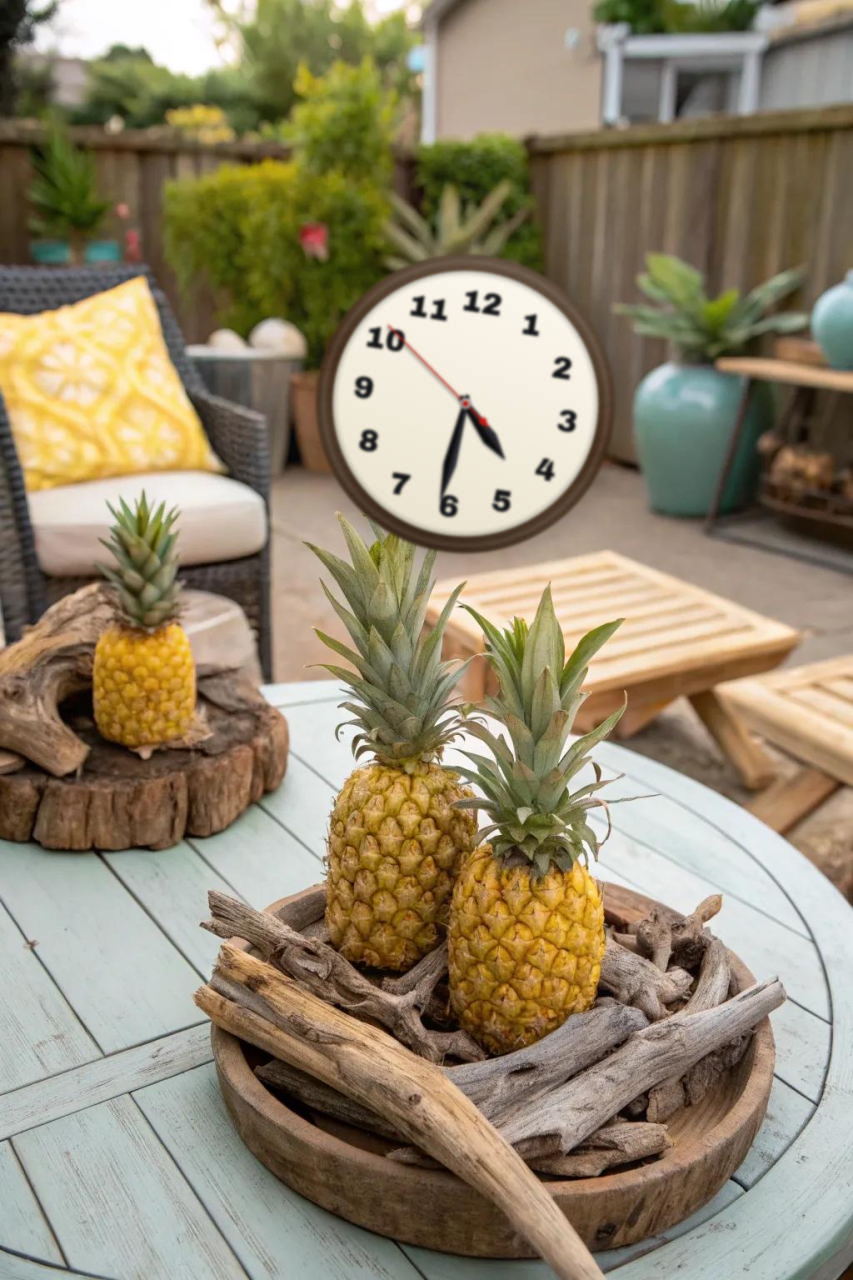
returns 4.30.51
